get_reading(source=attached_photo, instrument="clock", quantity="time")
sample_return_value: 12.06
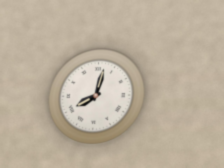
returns 8.02
